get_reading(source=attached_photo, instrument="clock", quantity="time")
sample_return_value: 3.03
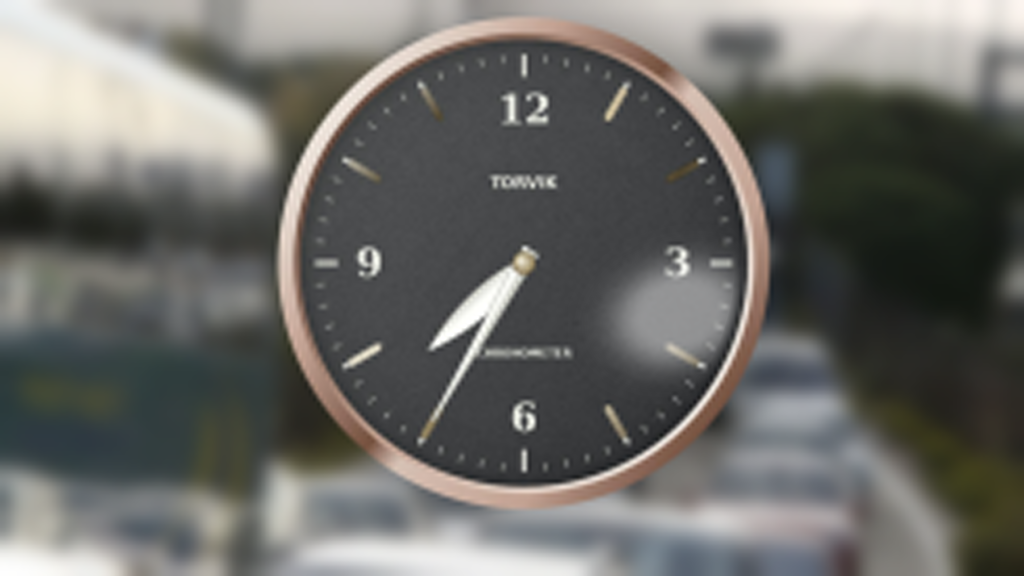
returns 7.35
